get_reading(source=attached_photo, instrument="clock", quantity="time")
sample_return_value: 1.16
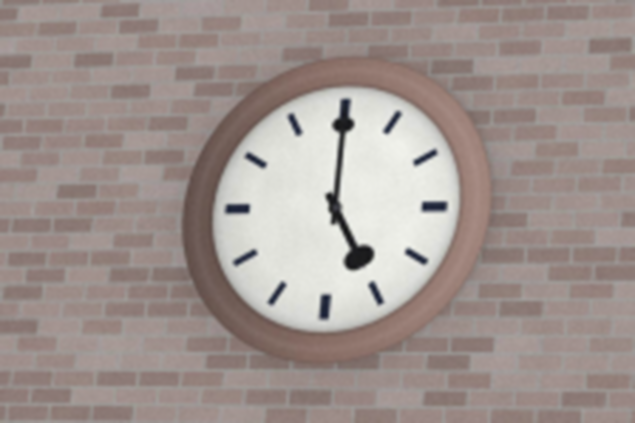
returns 5.00
